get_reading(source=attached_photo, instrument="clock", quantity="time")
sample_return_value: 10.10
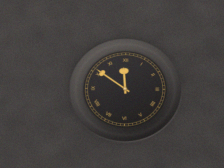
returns 11.51
